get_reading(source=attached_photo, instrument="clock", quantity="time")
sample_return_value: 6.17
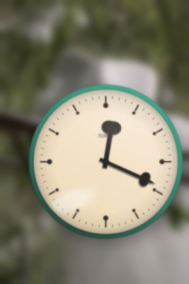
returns 12.19
